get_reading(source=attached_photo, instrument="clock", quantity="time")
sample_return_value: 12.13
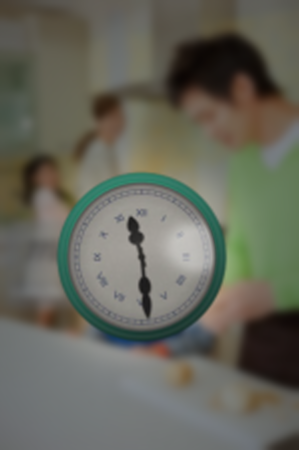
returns 11.29
